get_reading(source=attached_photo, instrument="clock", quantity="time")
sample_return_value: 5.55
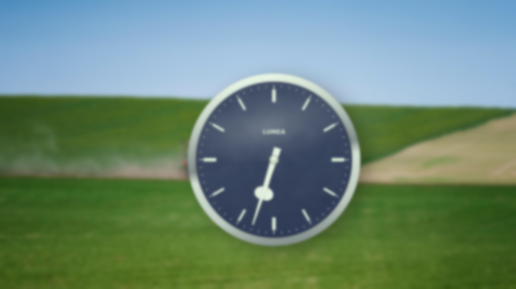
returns 6.33
